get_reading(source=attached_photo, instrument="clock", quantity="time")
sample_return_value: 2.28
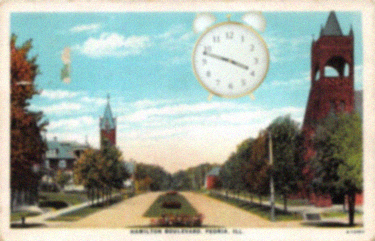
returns 3.48
